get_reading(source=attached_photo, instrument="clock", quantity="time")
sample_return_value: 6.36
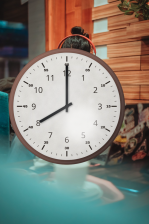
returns 8.00
